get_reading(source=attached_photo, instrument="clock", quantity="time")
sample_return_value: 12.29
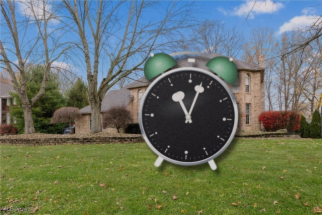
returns 11.03
